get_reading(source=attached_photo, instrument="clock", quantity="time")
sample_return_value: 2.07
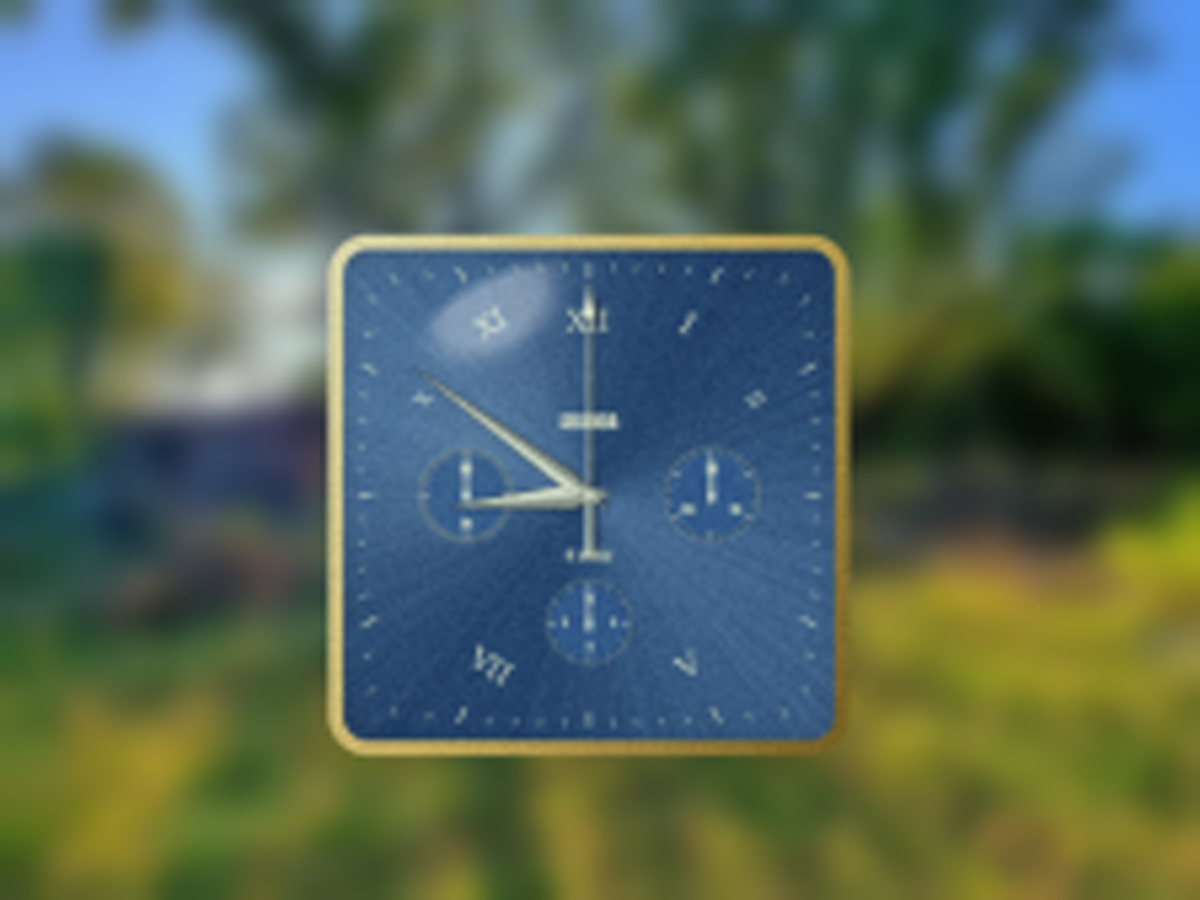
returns 8.51
